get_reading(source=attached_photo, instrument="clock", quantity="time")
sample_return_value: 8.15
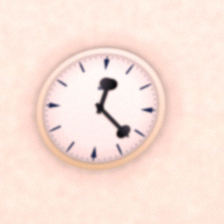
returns 12.22
